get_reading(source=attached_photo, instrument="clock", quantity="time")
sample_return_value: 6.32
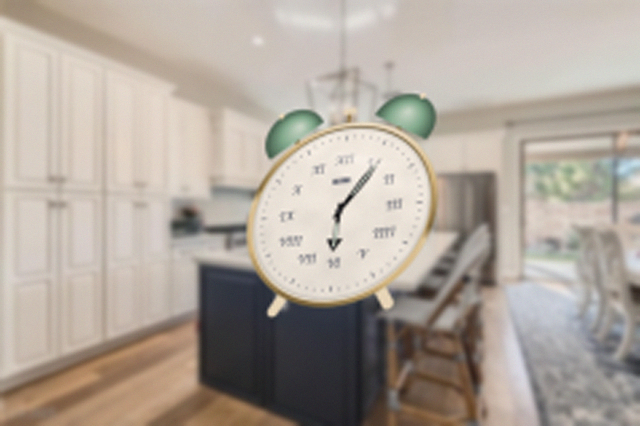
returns 6.06
